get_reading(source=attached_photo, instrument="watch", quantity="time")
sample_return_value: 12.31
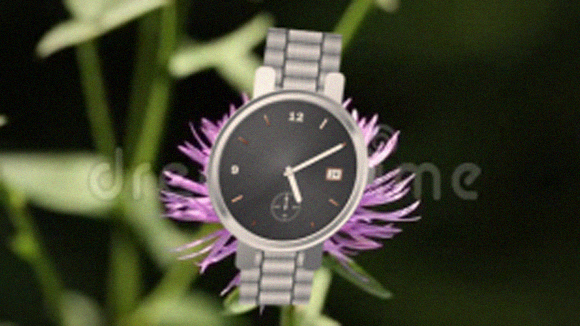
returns 5.10
